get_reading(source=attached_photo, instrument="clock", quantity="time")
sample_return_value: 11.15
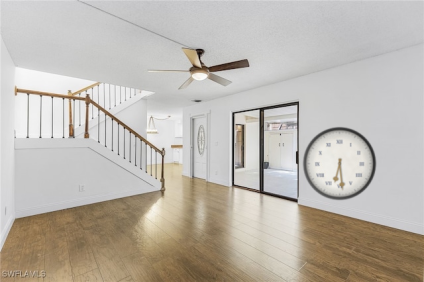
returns 6.29
